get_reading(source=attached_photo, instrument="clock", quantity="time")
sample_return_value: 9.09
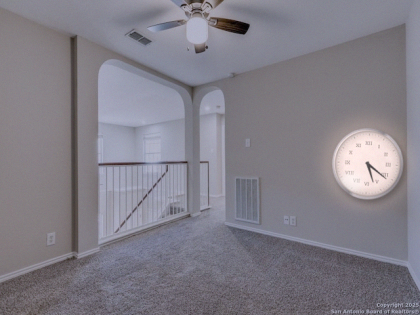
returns 5.21
